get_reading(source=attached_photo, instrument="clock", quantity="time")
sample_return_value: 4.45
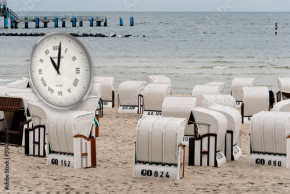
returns 11.02
